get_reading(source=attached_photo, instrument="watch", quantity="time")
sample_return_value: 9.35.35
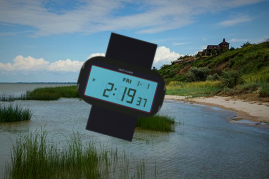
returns 2.19.37
